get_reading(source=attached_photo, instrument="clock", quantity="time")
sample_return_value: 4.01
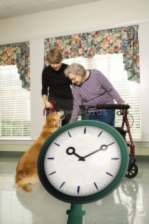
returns 10.10
